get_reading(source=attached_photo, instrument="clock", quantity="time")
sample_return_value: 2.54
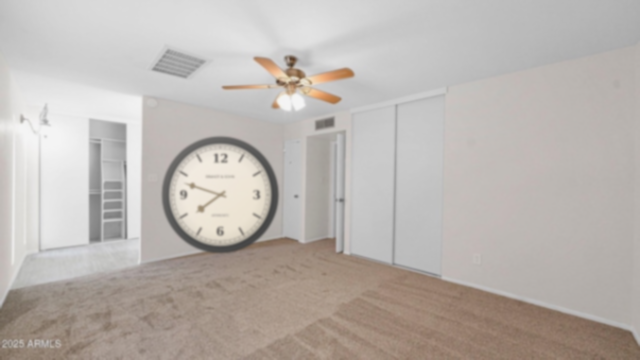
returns 7.48
